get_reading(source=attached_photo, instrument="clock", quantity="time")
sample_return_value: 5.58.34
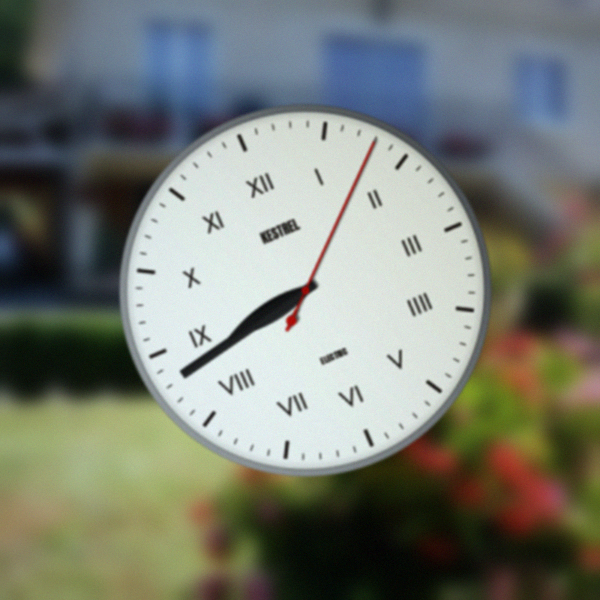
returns 8.43.08
